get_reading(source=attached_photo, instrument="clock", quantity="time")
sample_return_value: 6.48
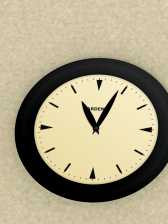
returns 11.04
